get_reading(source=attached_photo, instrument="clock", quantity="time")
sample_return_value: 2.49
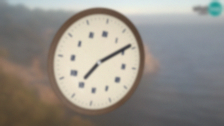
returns 7.09
